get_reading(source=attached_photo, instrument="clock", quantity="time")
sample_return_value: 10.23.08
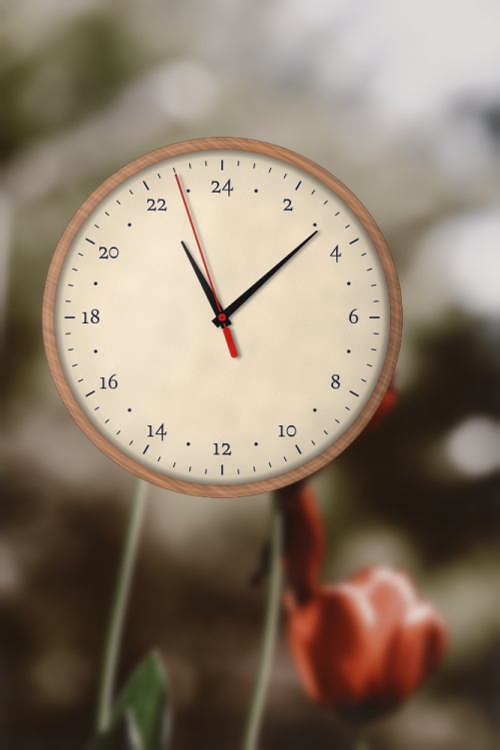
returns 22.07.57
